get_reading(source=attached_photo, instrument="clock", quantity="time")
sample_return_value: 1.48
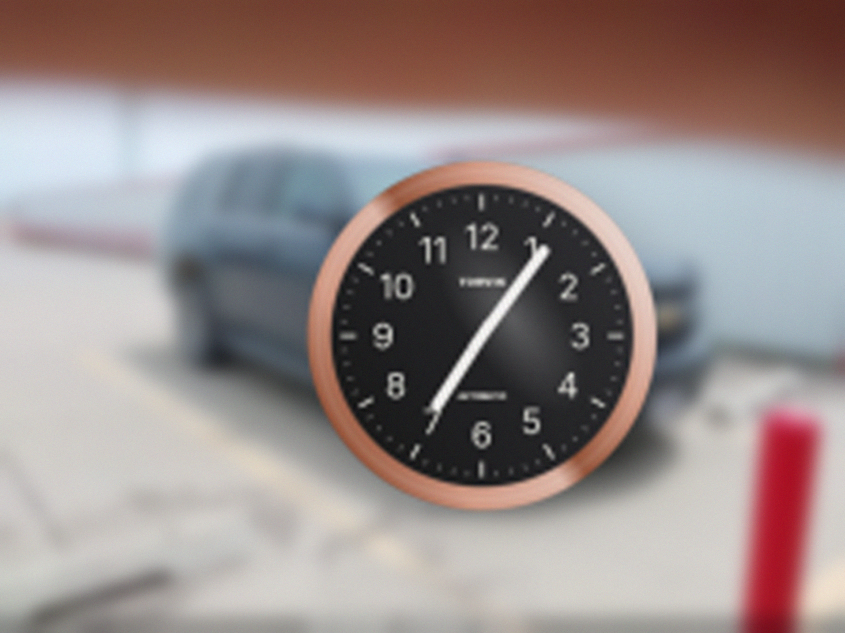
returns 7.06
